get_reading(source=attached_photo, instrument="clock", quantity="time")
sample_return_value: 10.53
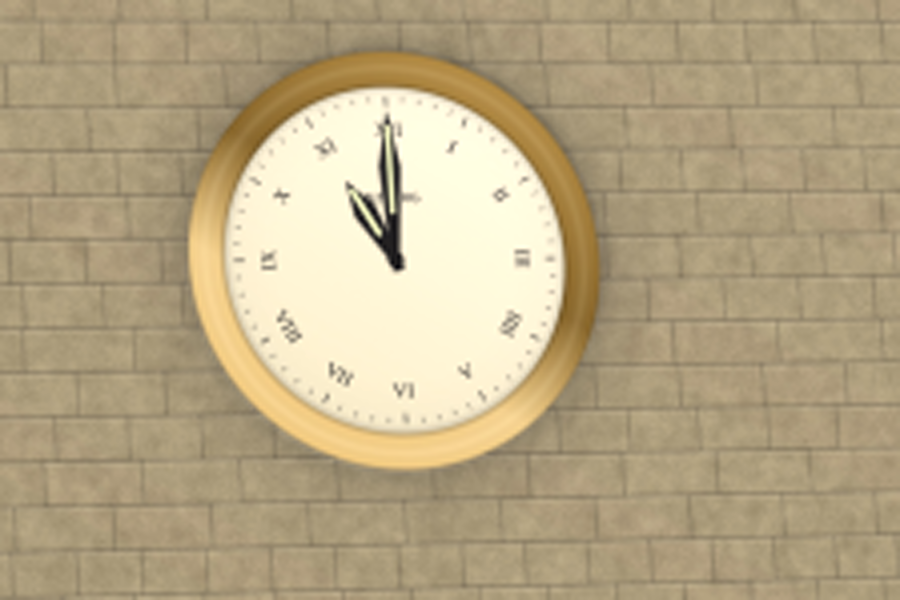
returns 11.00
